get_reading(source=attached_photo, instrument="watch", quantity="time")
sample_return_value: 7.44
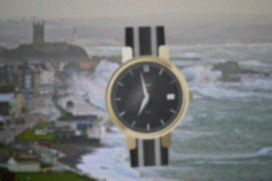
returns 6.58
